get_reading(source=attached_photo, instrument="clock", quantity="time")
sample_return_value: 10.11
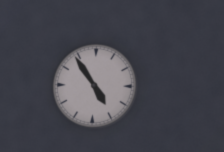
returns 4.54
